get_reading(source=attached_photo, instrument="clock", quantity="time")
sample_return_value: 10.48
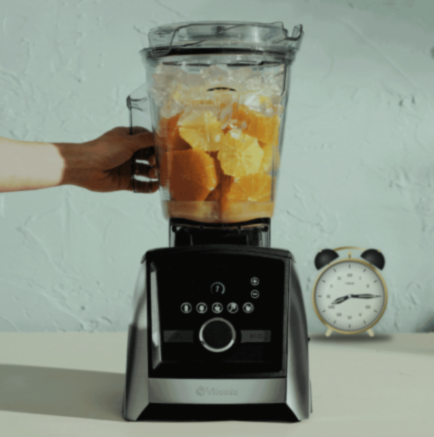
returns 8.15
